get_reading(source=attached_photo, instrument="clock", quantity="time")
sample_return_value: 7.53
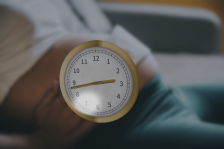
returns 2.43
